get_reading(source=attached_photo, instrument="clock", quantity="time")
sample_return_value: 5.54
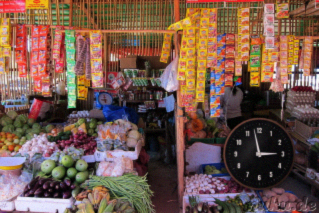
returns 2.58
